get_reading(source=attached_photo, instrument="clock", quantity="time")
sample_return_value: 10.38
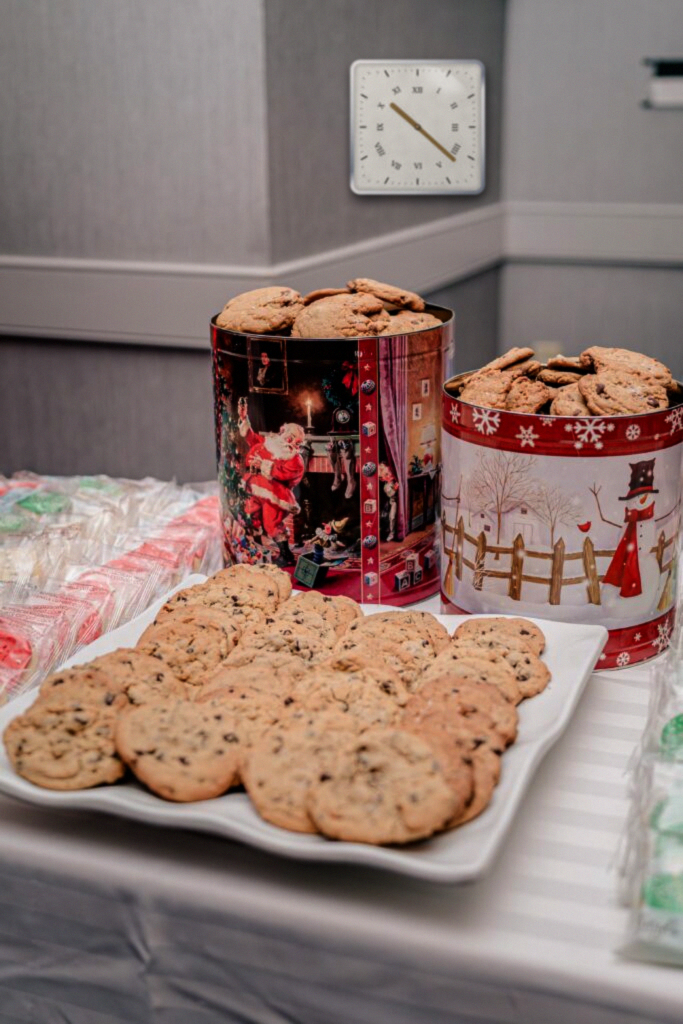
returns 10.22
